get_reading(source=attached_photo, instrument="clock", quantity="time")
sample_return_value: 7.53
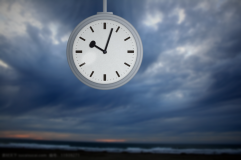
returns 10.03
